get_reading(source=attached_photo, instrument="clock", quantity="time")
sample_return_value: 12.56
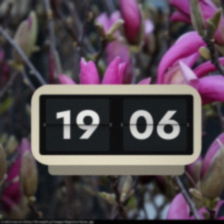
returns 19.06
